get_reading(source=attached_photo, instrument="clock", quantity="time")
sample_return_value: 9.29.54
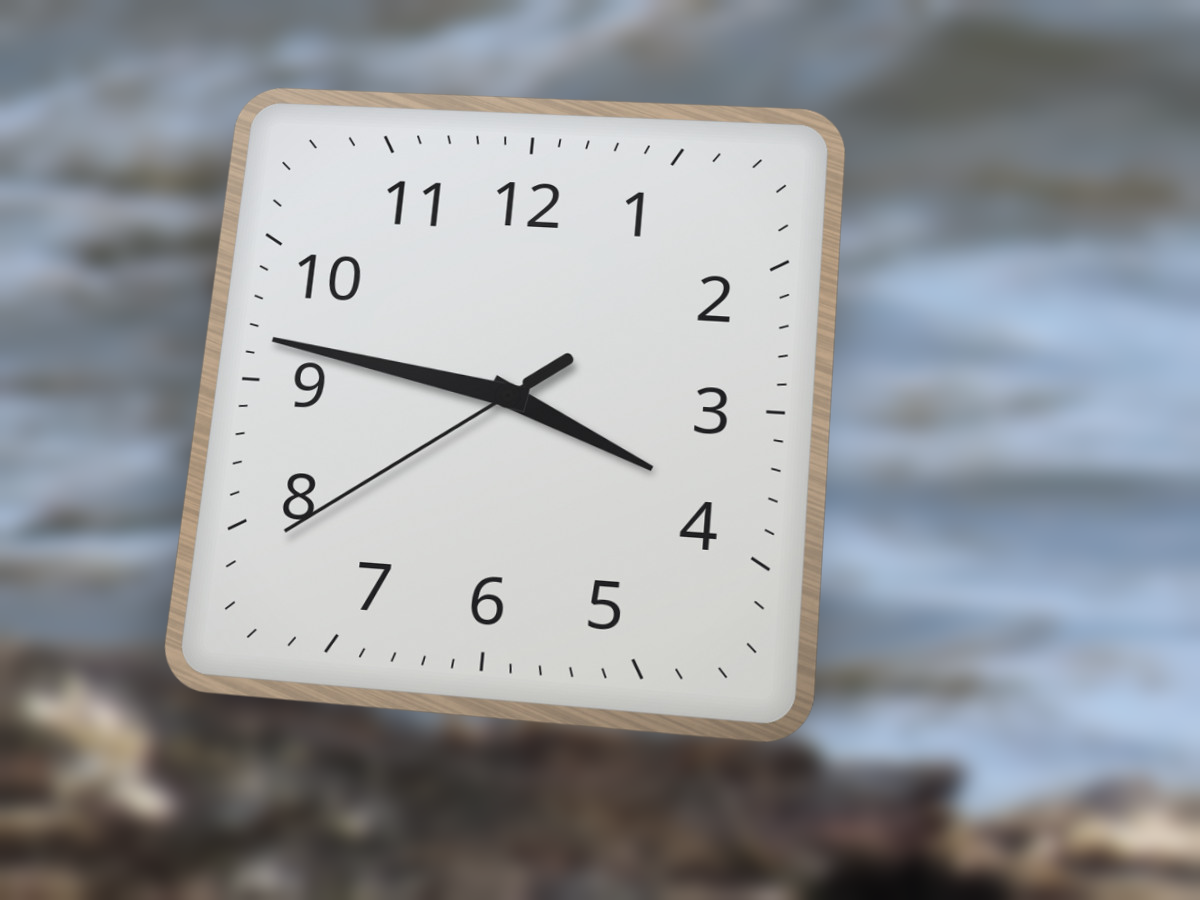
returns 3.46.39
